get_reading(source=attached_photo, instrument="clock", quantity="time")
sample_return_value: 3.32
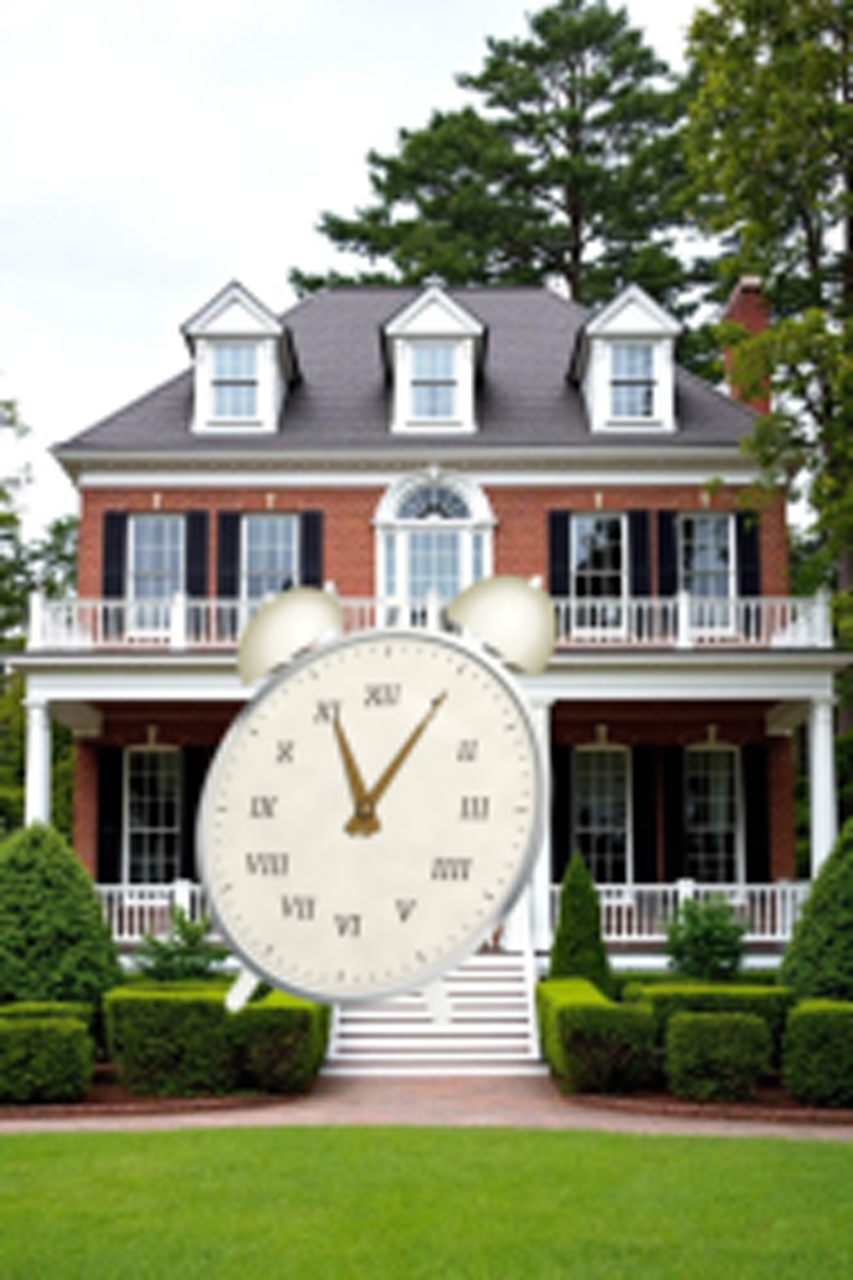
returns 11.05
